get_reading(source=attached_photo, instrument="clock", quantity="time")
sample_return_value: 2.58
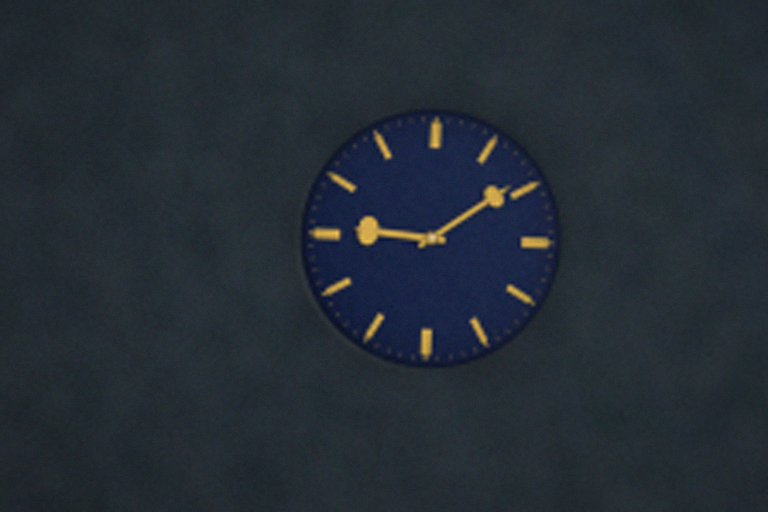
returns 9.09
